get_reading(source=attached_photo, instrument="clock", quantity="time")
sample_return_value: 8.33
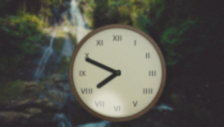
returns 7.49
